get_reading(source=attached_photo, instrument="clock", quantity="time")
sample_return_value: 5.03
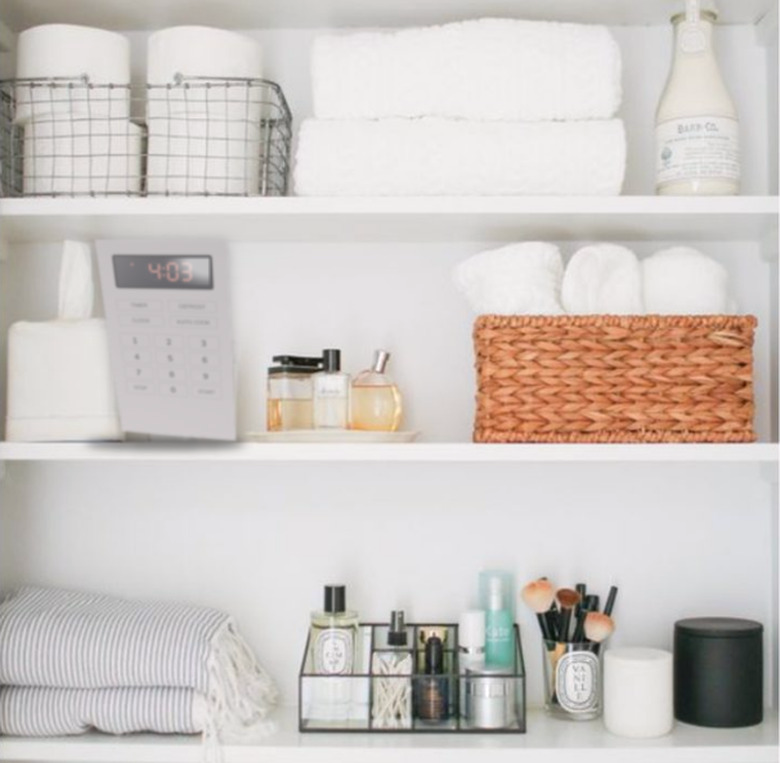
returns 4.03
